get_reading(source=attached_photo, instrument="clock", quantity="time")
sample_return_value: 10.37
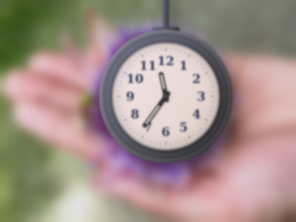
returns 11.36
